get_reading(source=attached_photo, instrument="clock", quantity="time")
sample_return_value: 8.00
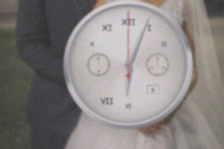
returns 6.04
